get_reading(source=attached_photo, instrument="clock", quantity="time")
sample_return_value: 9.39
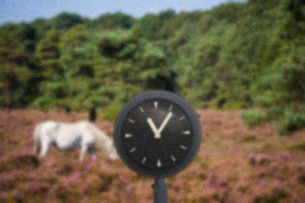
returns 11.06
